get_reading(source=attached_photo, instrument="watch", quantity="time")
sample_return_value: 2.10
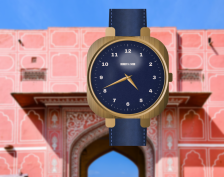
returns 4.41
